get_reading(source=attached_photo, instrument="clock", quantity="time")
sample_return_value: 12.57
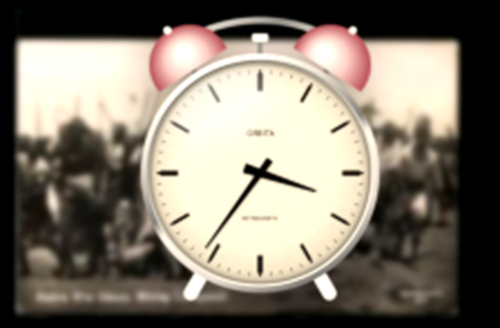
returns 3.36
